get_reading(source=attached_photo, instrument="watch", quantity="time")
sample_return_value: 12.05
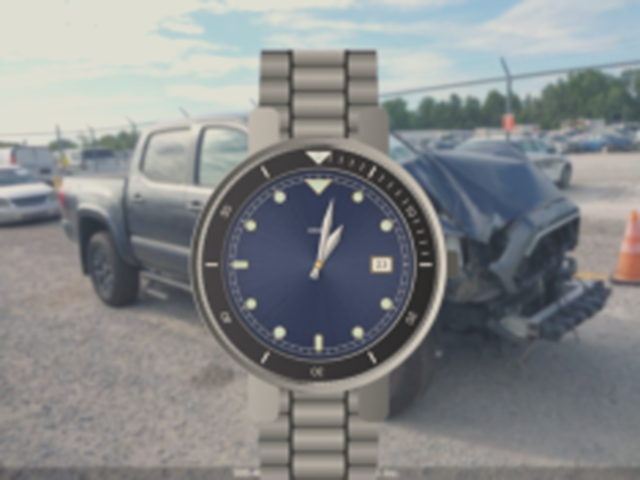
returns 1.02
